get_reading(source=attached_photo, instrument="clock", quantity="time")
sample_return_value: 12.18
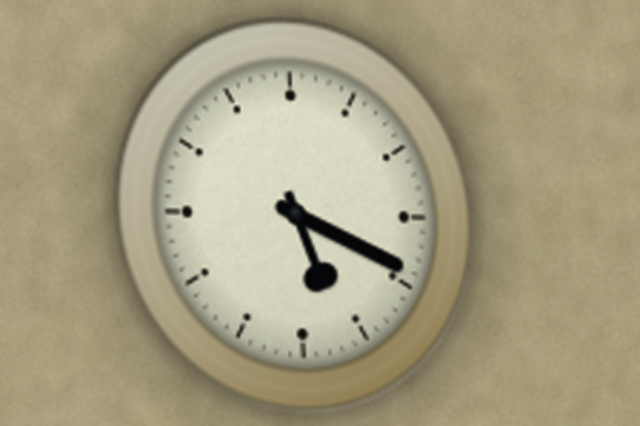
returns 5.19
